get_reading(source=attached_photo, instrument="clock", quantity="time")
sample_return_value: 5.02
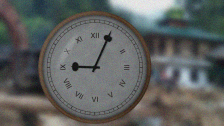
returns 9.04
